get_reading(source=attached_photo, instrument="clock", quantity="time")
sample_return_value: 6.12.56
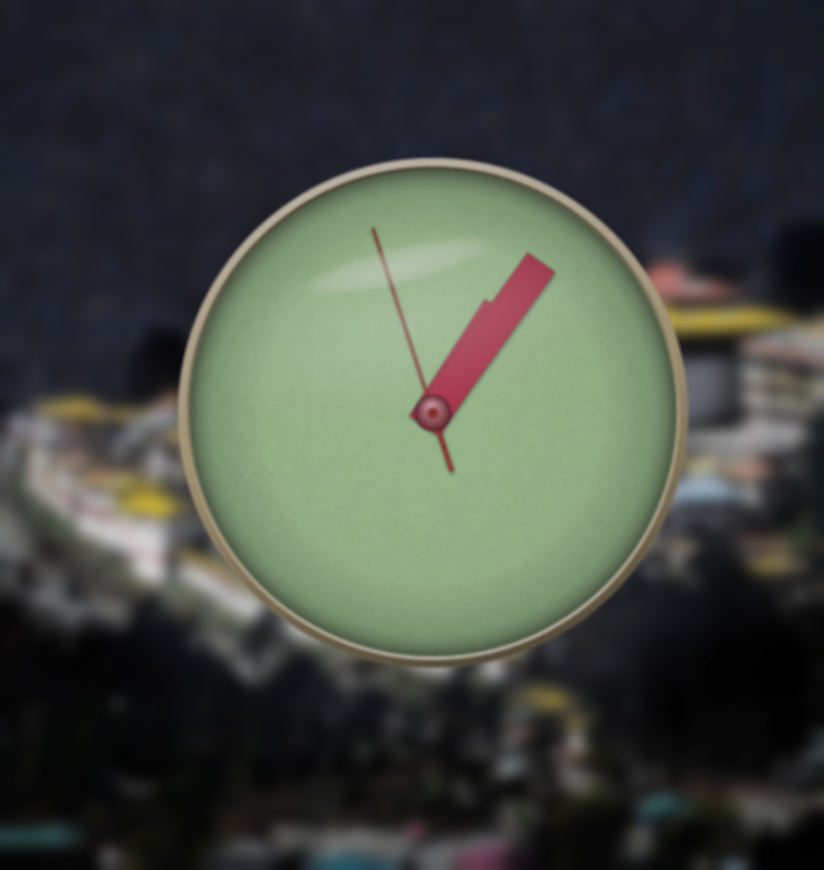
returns 1.05.57
